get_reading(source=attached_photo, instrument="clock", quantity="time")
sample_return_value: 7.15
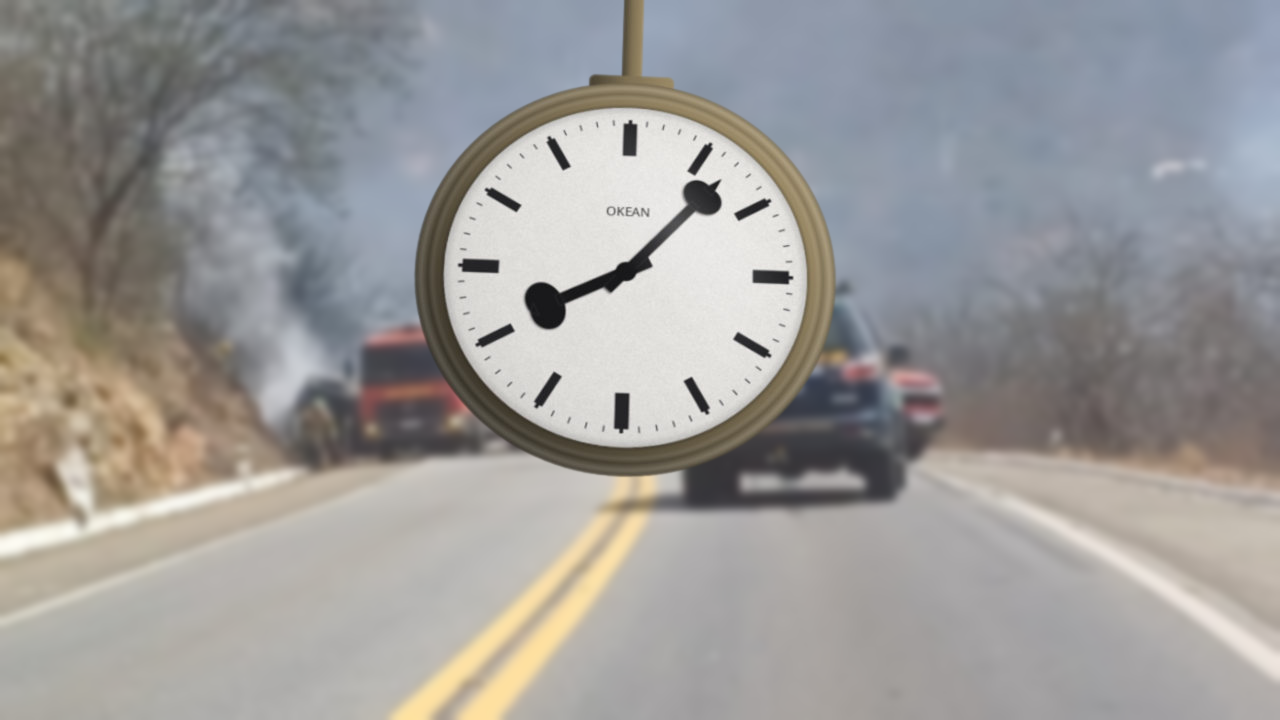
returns 8.07
